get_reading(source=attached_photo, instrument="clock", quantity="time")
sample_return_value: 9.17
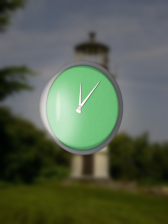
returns 12.07
